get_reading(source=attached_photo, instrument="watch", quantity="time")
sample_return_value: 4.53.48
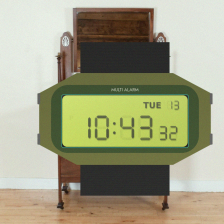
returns 10.43.32
